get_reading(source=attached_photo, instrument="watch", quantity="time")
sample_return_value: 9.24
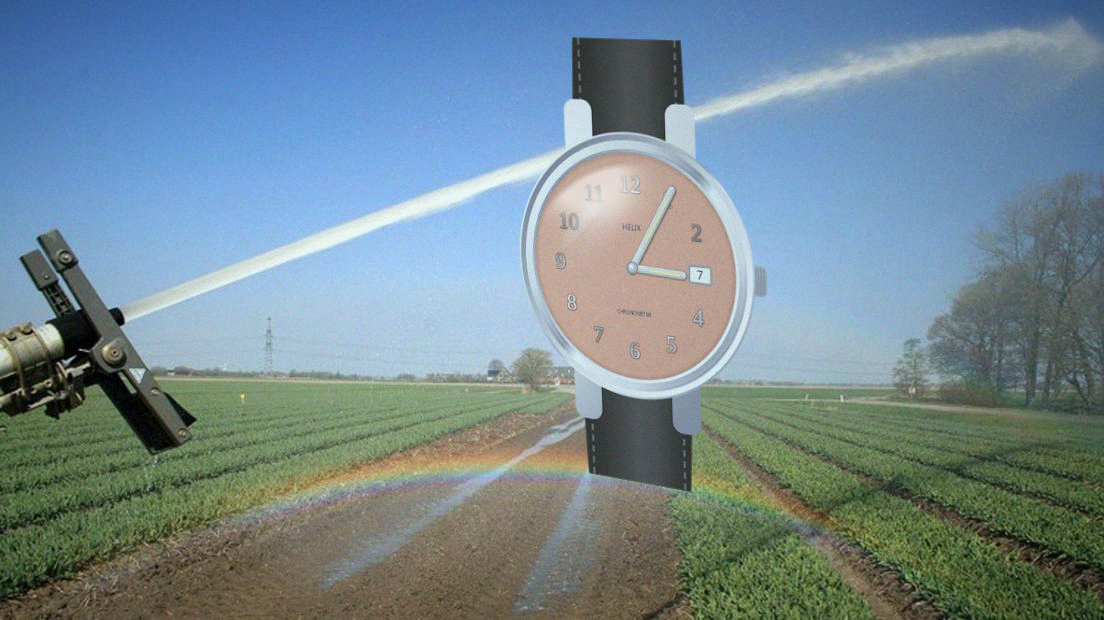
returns 3.05
